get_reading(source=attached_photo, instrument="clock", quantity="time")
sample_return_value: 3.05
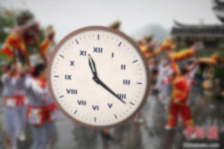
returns 11.21
